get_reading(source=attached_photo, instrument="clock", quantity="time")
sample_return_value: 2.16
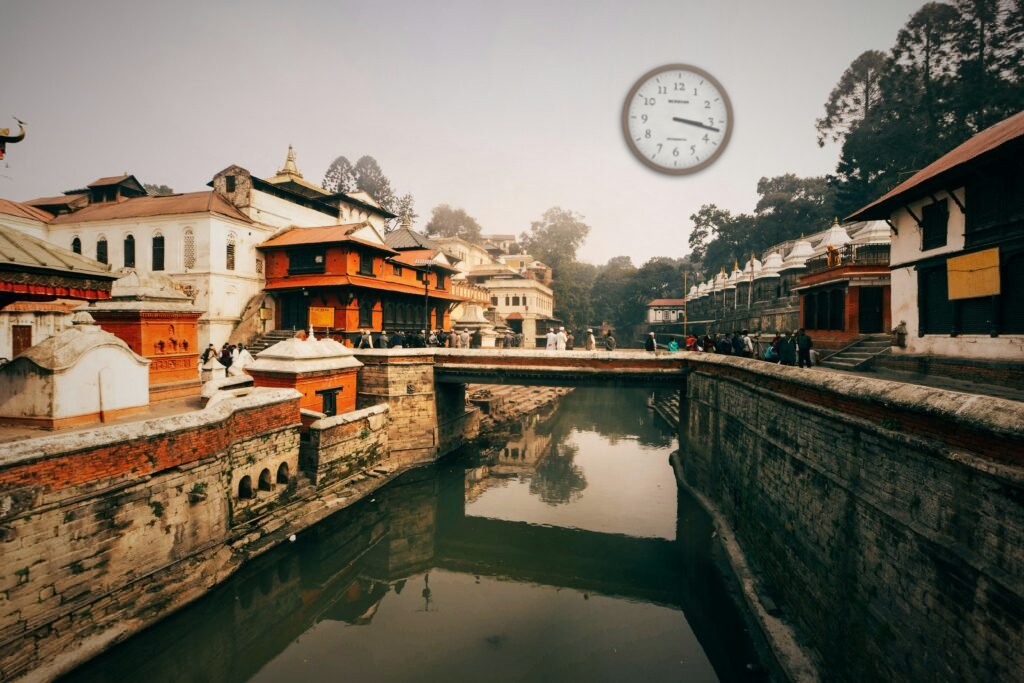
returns 3.17
